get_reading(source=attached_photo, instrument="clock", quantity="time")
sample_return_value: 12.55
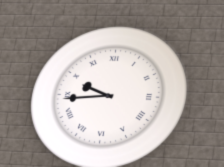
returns 9.44
